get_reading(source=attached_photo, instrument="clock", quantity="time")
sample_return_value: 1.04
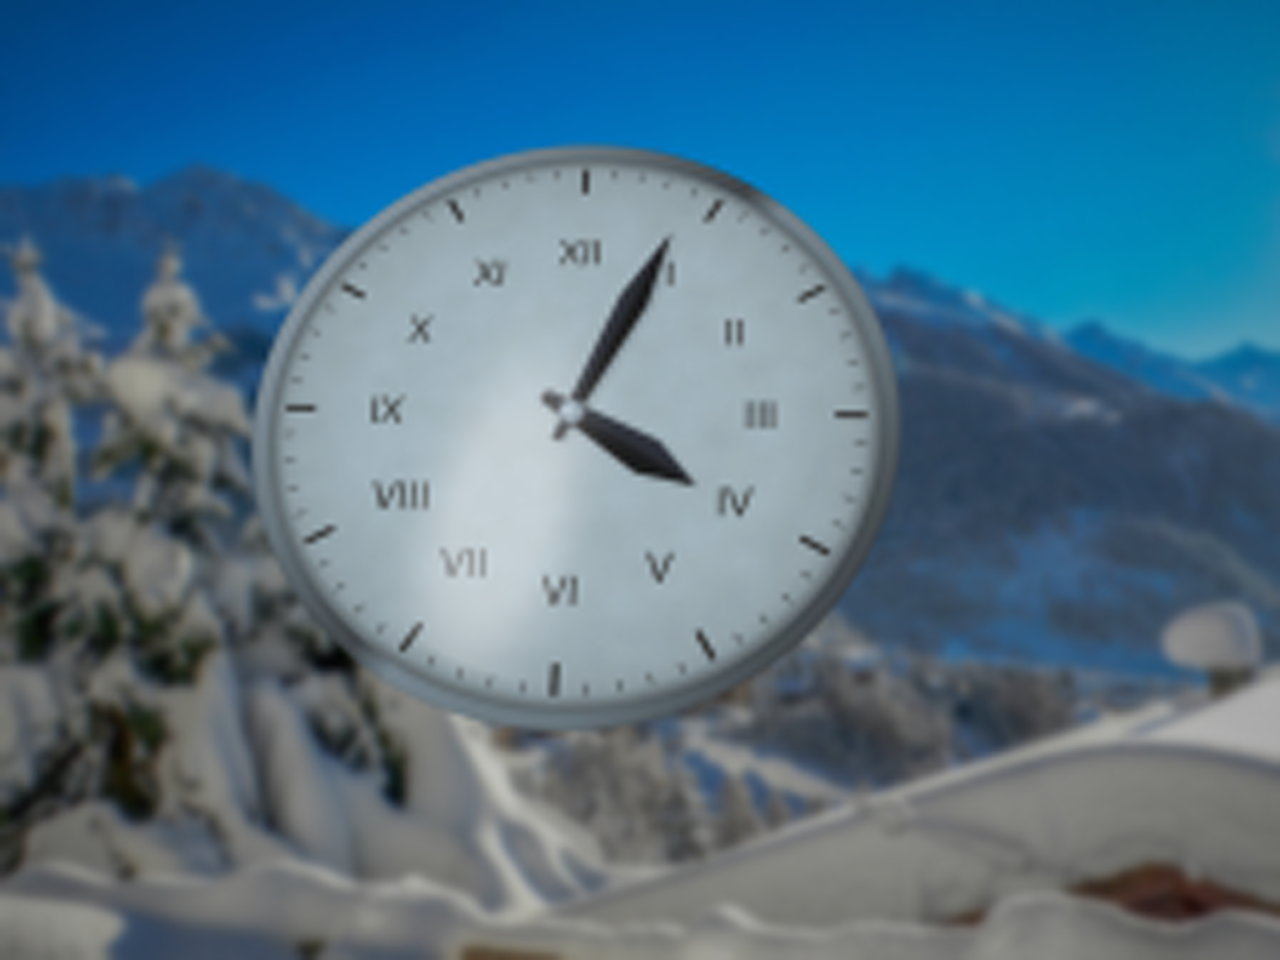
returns 4.04
